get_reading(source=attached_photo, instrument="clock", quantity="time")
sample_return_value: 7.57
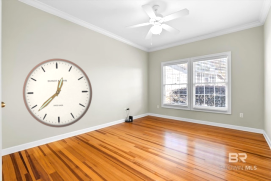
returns 12.38
